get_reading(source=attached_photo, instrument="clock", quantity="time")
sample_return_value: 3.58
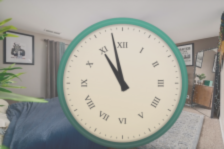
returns 10.58
